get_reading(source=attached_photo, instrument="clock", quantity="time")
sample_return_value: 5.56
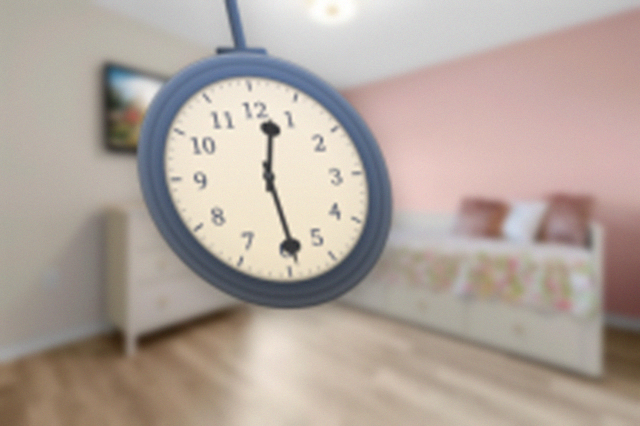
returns 12.29
